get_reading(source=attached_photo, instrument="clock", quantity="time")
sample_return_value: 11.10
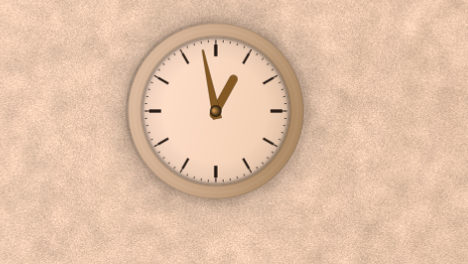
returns 12.58
